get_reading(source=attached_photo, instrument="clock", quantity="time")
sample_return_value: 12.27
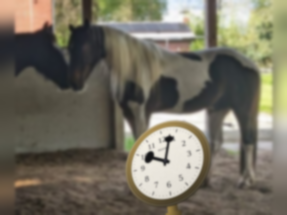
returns 10.03
